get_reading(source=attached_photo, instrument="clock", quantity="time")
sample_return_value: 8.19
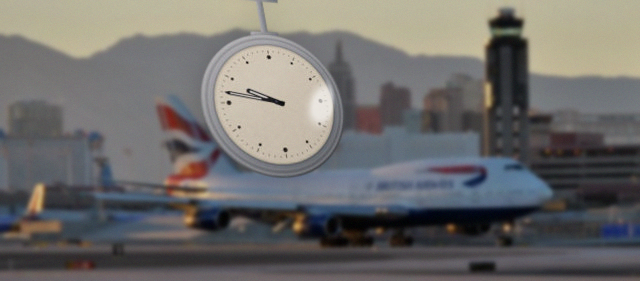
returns 9.47
